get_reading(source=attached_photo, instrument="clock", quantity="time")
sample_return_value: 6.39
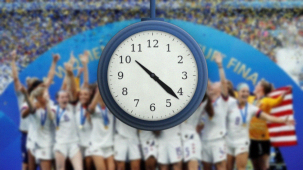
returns 10.22
